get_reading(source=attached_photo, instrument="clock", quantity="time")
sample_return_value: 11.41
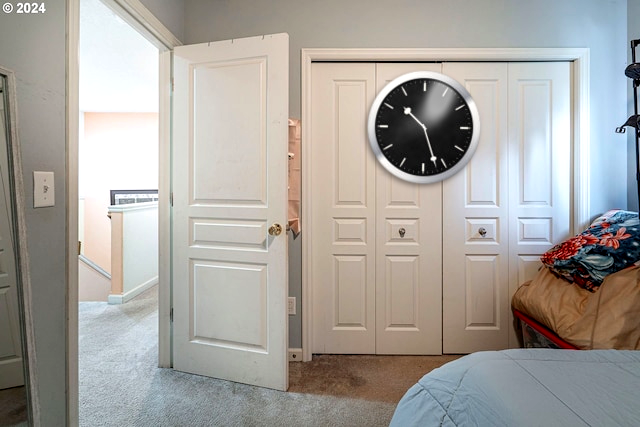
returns 10.27
